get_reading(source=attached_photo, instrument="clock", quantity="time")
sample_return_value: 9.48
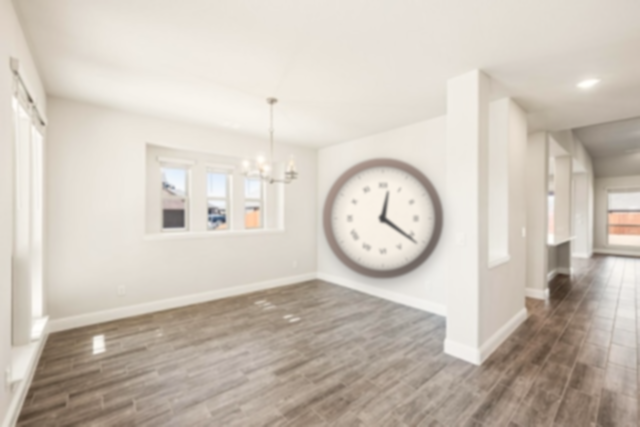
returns 12.21
